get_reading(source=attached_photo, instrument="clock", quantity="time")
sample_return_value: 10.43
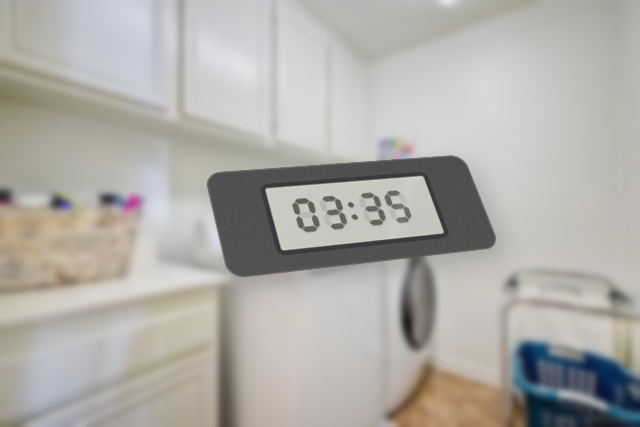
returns 3.35
